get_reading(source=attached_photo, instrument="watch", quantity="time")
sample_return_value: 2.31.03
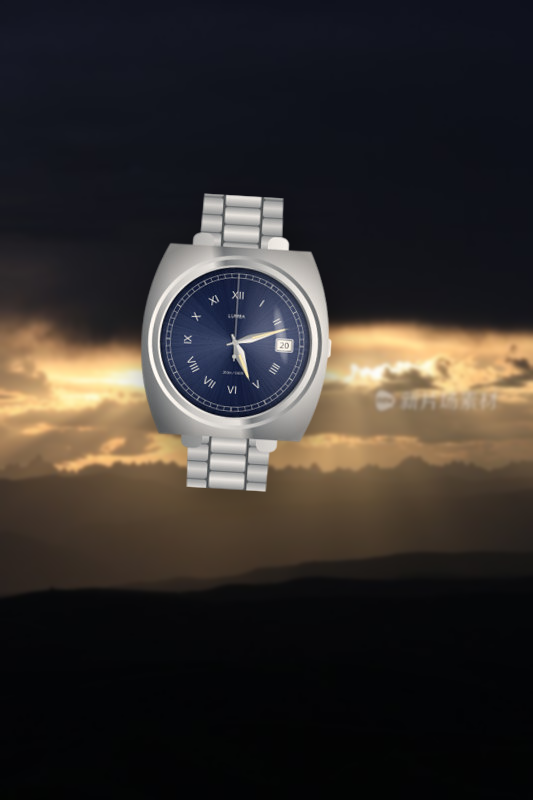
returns 5.12.00
